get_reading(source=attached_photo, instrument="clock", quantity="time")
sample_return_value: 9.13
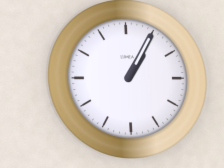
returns 1.05
